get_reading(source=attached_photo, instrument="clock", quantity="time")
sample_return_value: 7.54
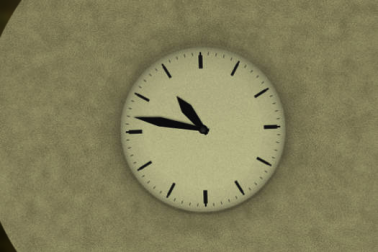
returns 10.47
